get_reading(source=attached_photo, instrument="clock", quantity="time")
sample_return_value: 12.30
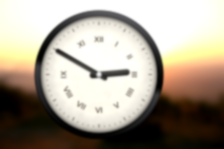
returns 2.50
